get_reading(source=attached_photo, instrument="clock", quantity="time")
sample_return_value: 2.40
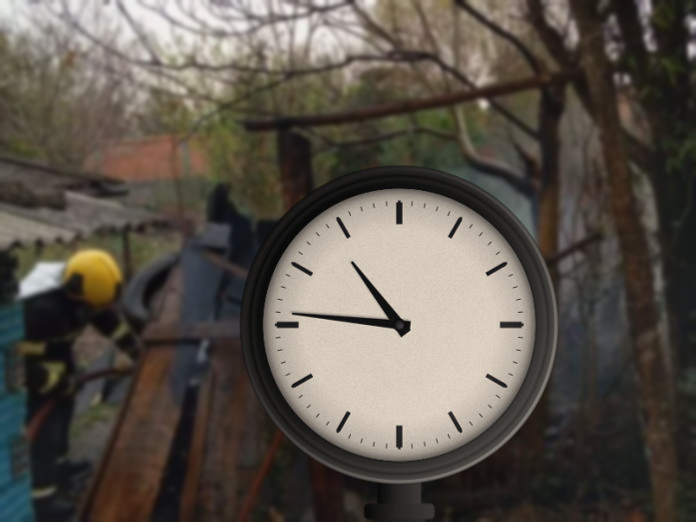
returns 10.46
